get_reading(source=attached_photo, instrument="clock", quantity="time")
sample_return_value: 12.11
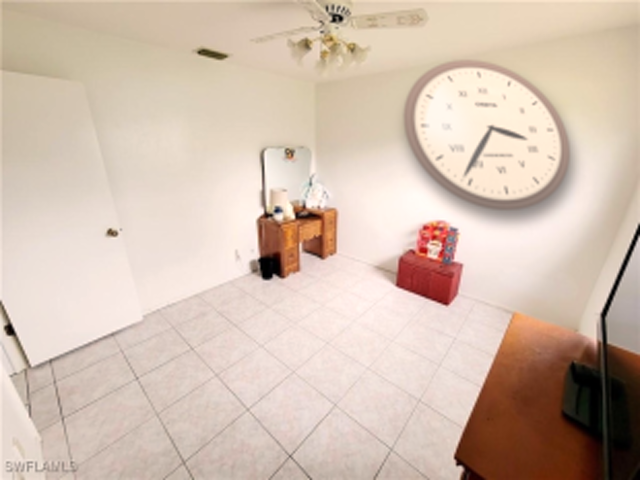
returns 3.36
